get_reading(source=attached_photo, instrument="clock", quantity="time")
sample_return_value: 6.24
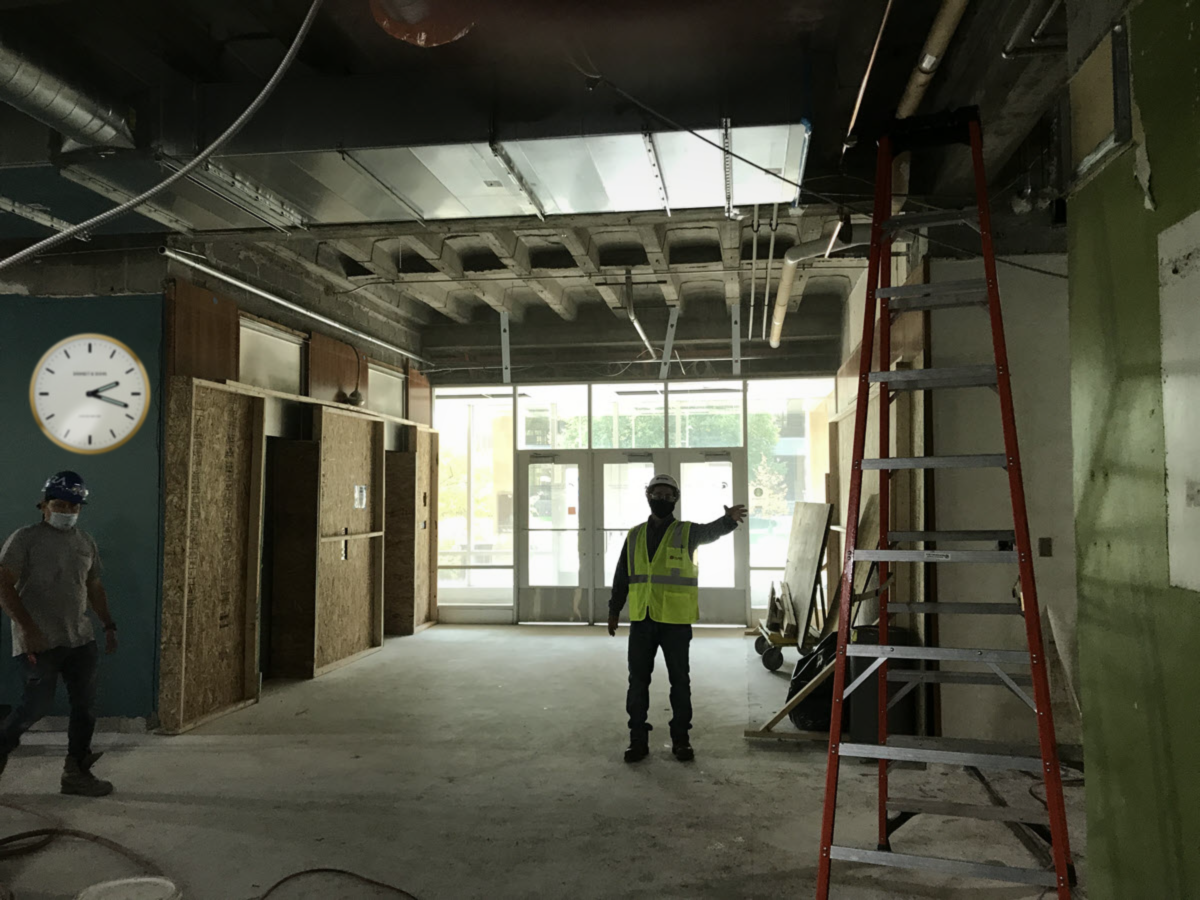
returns 2.18
